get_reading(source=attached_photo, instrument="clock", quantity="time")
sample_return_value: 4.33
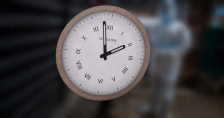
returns 1.58
